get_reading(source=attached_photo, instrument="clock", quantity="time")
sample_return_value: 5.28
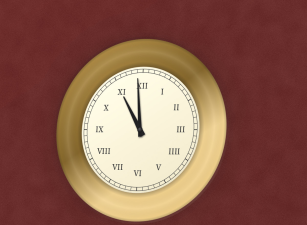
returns 10.59
